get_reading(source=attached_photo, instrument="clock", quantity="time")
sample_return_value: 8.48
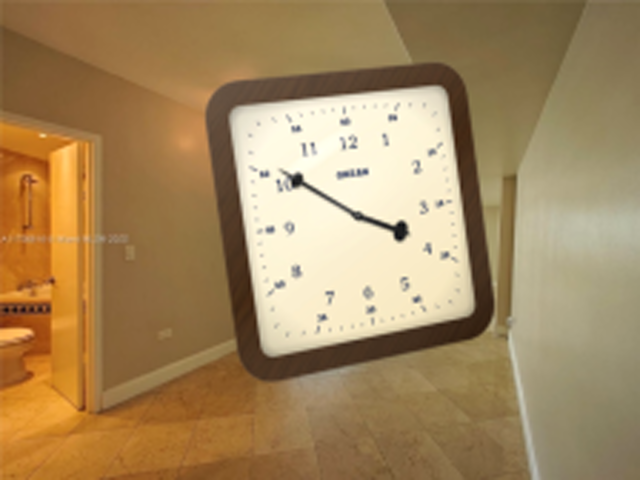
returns 3.51
